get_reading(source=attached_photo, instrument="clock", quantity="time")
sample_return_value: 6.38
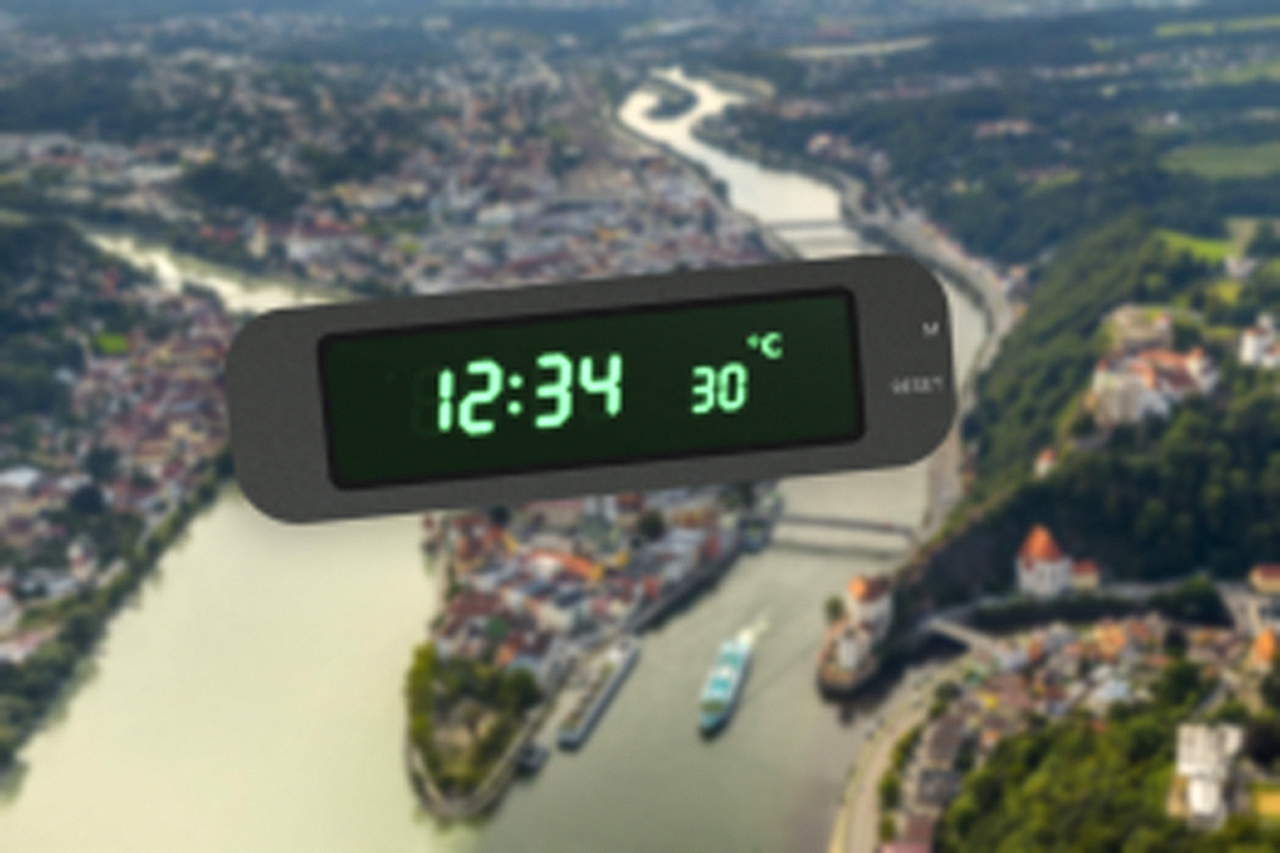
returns 12.34
